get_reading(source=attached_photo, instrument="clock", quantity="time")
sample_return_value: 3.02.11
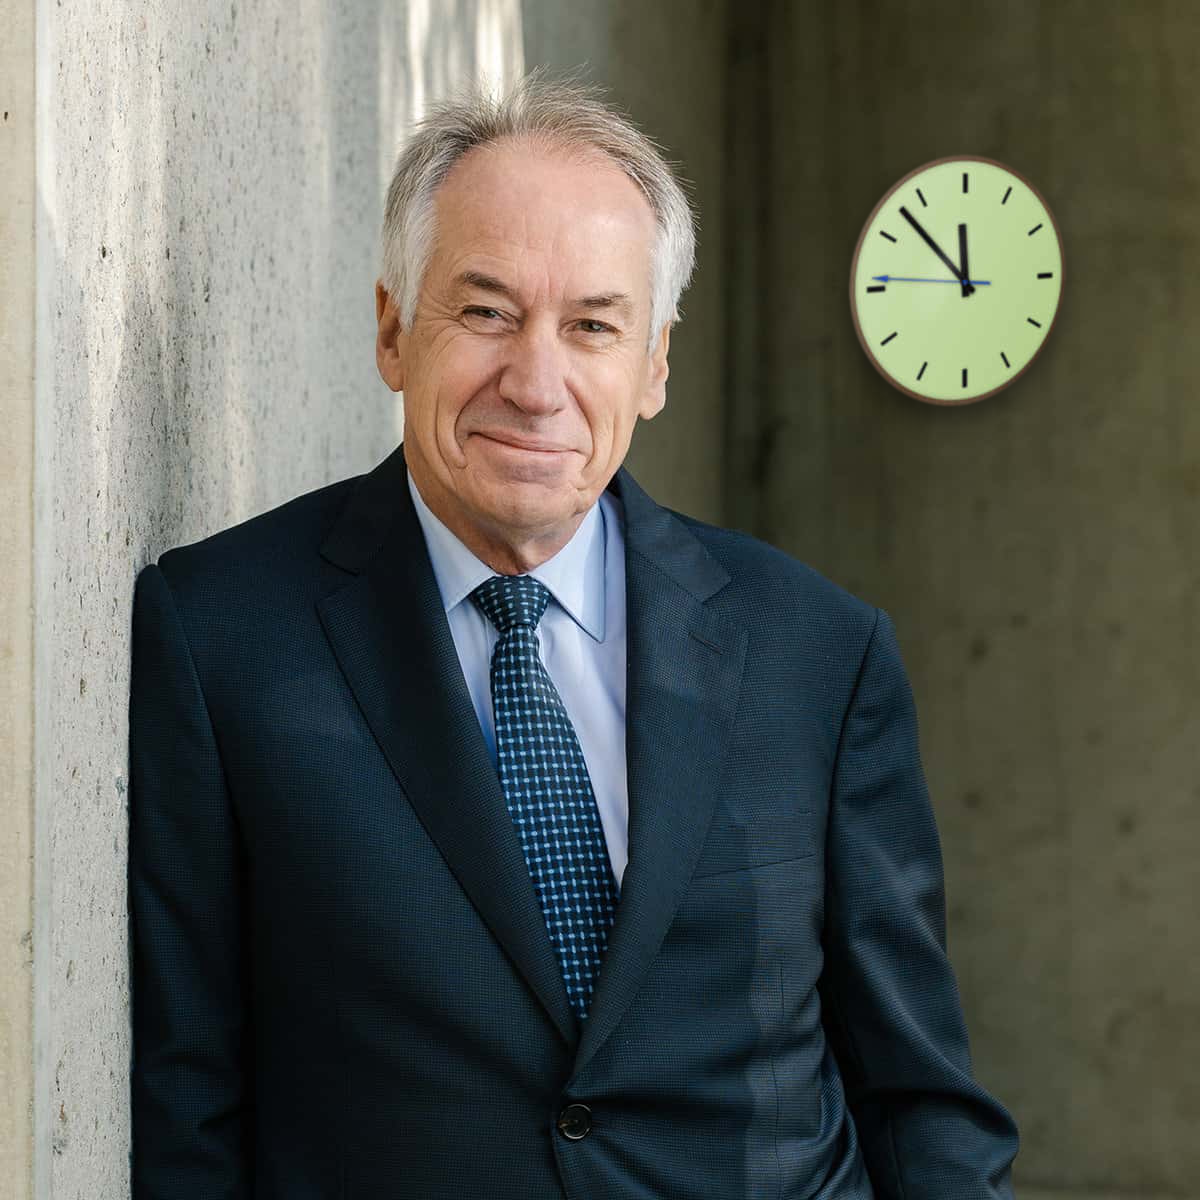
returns 11.52.46
